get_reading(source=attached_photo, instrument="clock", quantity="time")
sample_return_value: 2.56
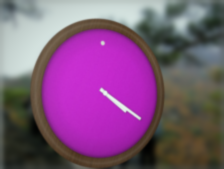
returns 4.21
